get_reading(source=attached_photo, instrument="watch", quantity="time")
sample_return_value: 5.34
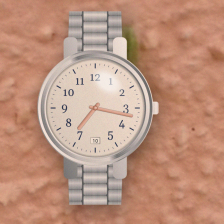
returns 7.17
